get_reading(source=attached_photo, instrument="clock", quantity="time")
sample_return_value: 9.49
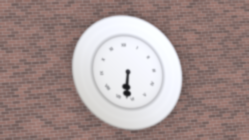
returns 6.32
